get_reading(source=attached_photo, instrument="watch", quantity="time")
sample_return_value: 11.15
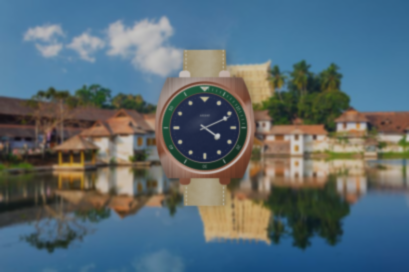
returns 4.11
